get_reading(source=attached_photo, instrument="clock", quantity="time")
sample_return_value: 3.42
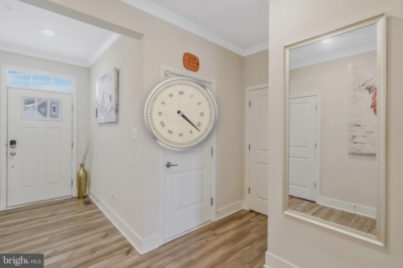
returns 4.22
